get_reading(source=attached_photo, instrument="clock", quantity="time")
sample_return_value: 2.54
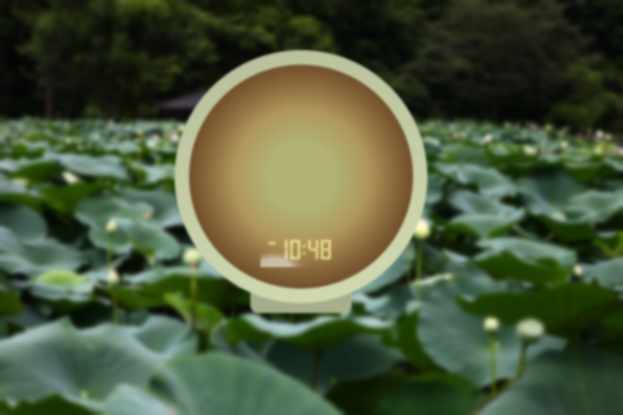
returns 10.48
